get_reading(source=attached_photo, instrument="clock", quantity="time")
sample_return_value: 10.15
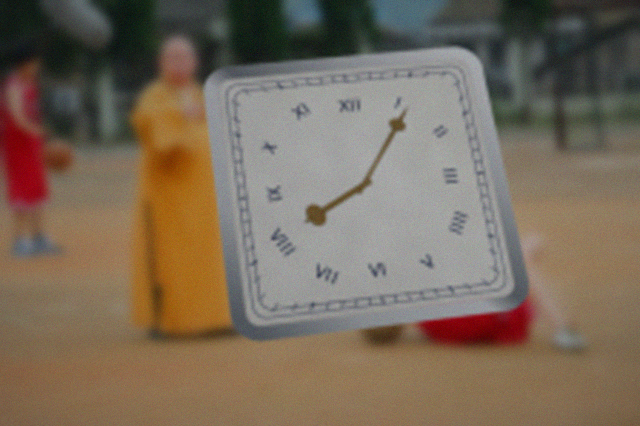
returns 8.06
